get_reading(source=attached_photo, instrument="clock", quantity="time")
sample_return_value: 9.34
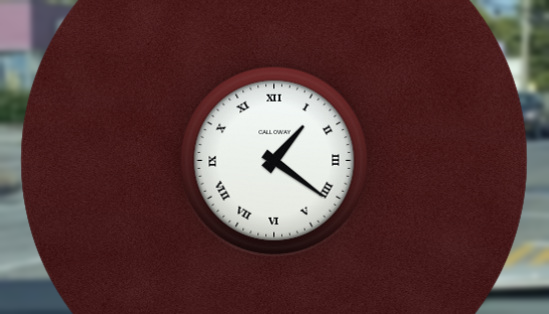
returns 1.21
